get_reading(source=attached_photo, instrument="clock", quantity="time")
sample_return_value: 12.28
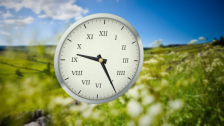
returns 9.25
